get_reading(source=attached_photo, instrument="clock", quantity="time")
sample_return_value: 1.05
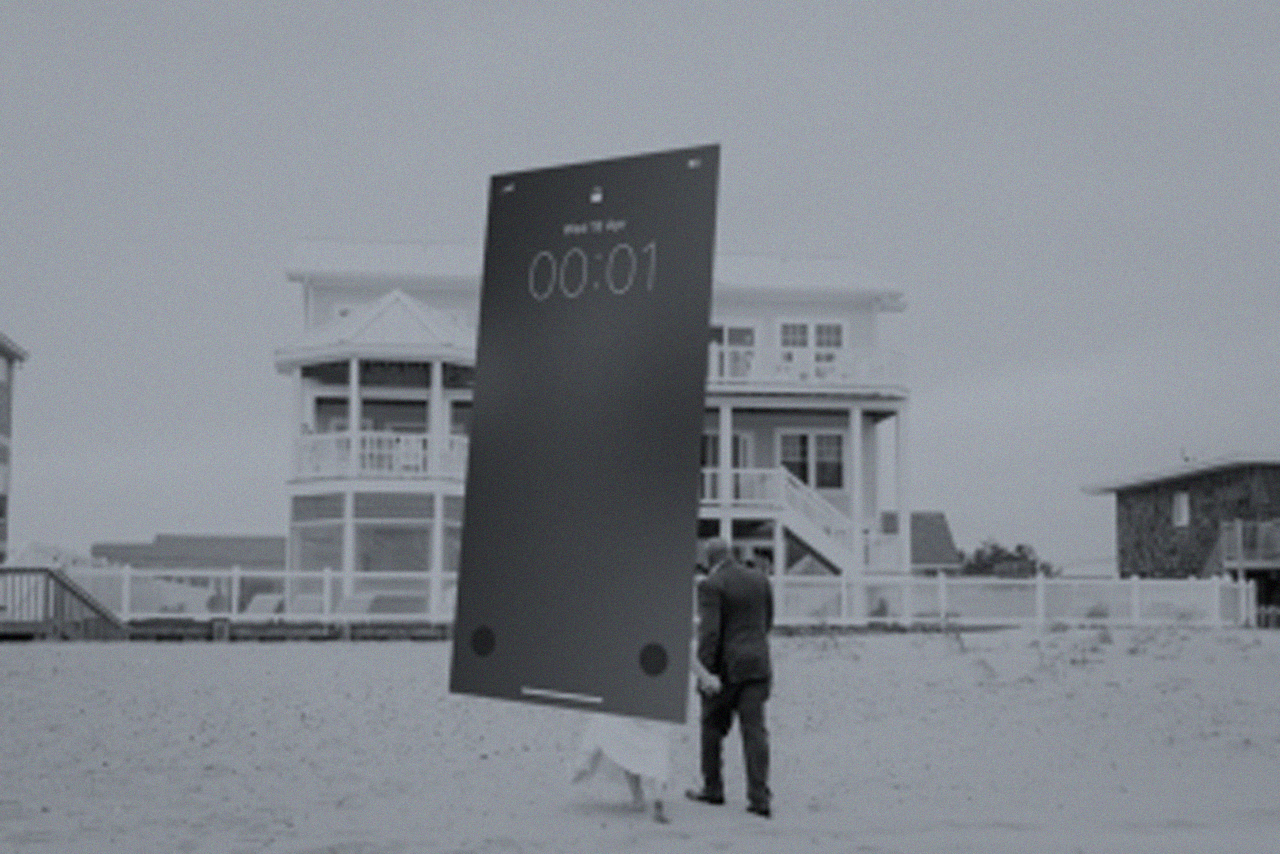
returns 0.01
